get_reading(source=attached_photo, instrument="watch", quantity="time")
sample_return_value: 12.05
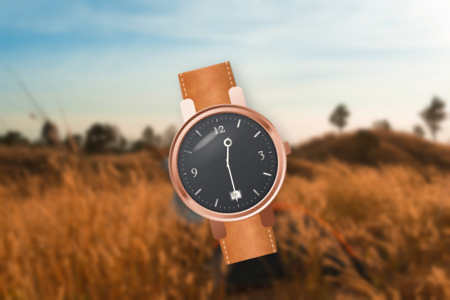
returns 12.30
